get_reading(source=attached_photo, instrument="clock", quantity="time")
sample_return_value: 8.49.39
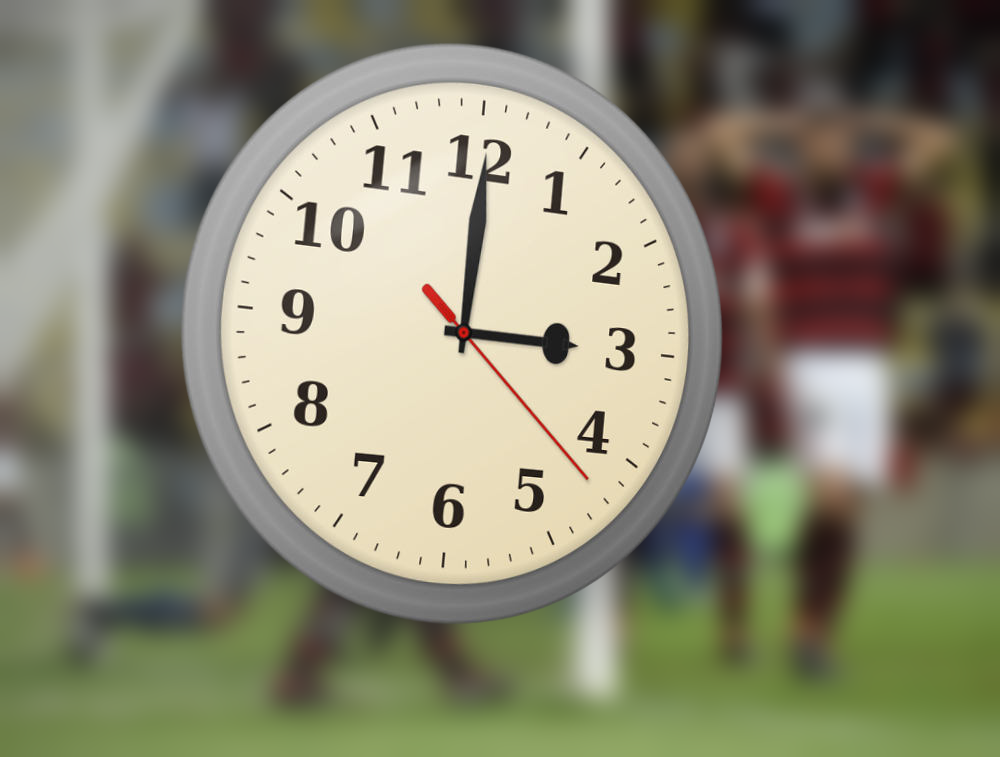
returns 3.00.22
